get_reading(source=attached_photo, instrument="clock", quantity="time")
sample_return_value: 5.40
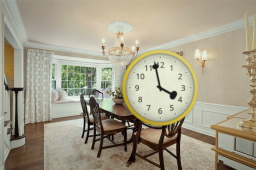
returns 3.58
